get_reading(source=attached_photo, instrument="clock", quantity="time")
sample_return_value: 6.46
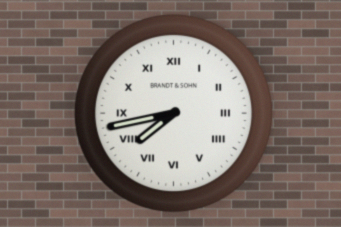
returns 7.43
